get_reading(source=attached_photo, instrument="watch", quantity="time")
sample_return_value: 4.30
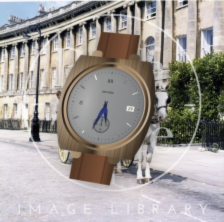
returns 5.33
